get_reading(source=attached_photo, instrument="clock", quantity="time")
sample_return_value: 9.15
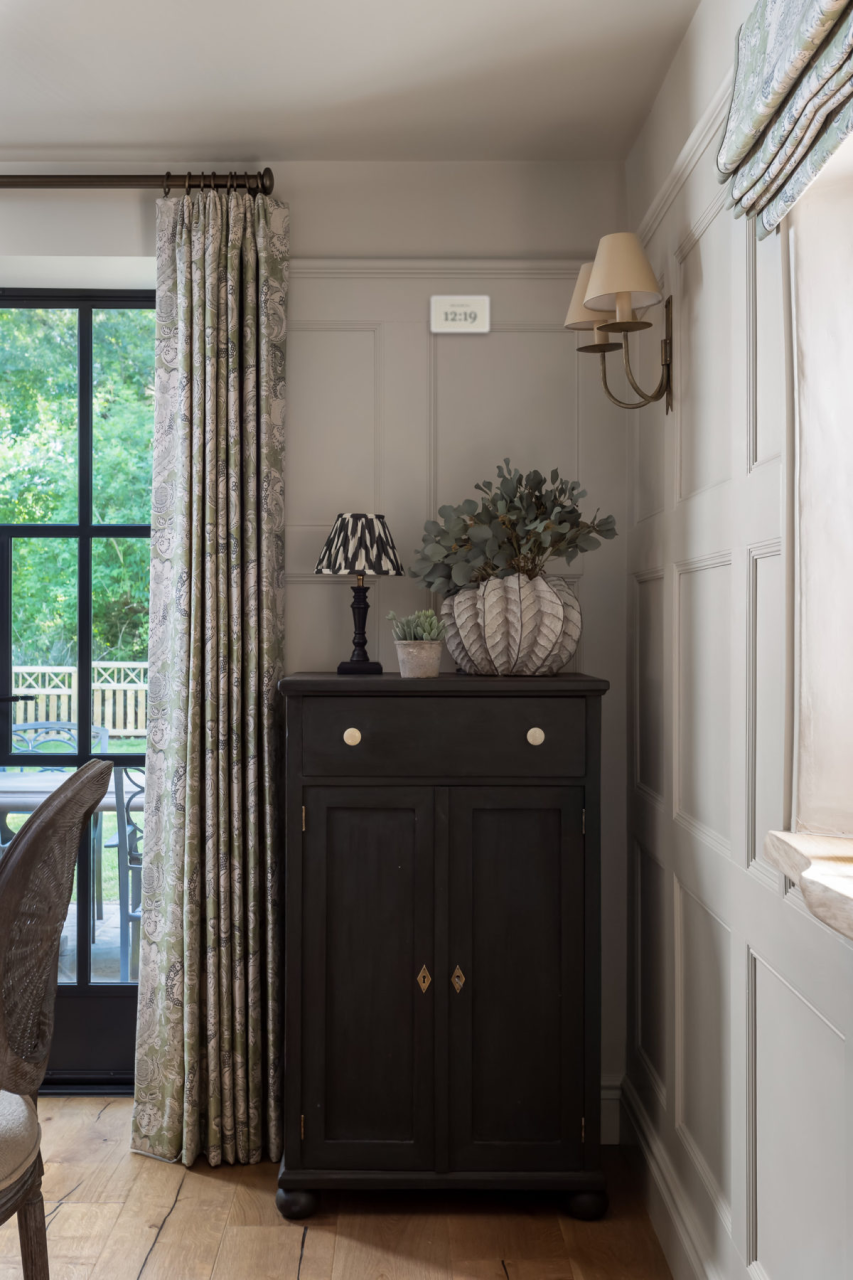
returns 12.19
